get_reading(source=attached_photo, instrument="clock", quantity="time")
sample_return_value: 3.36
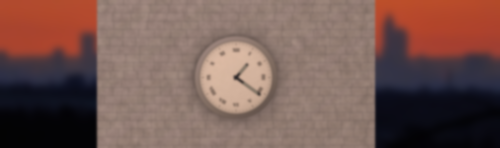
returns 1.21
